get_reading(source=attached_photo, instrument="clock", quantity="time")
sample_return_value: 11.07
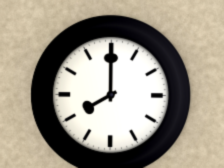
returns 8.00
